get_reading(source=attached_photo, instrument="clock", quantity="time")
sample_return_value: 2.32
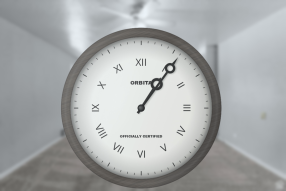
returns 1.06
